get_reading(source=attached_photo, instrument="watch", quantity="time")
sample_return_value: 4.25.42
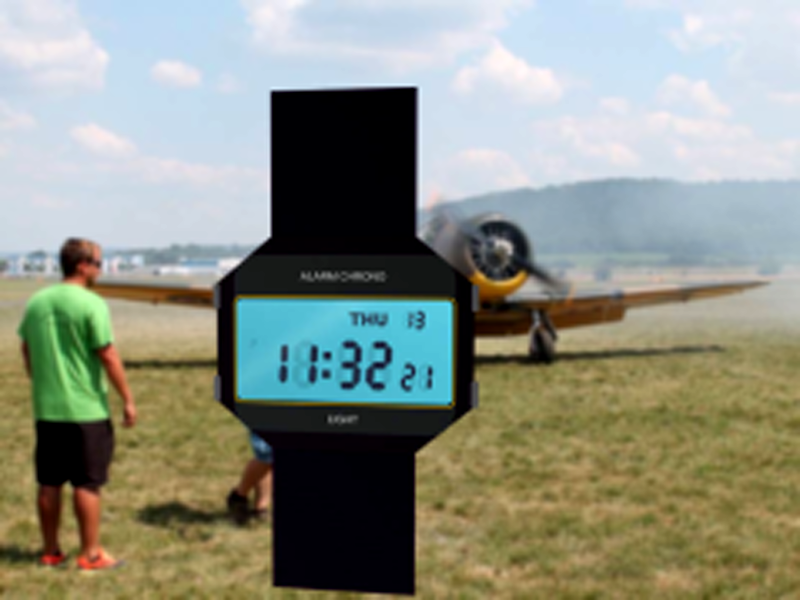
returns 11.32.21
